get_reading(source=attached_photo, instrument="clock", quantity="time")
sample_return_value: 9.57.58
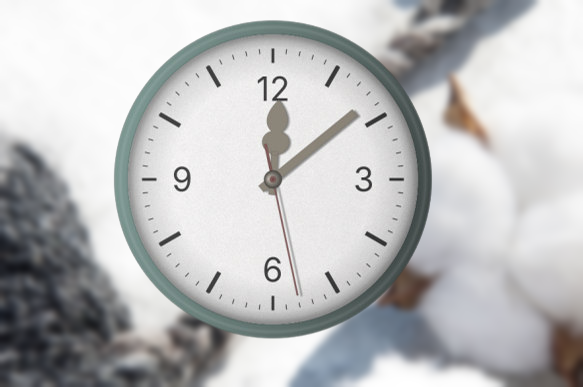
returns 12.08.28
